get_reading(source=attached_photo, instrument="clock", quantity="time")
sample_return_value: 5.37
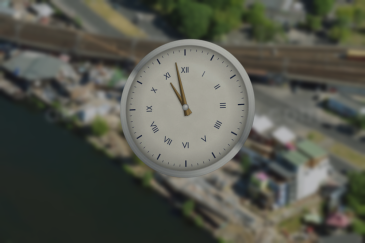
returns 10.58
